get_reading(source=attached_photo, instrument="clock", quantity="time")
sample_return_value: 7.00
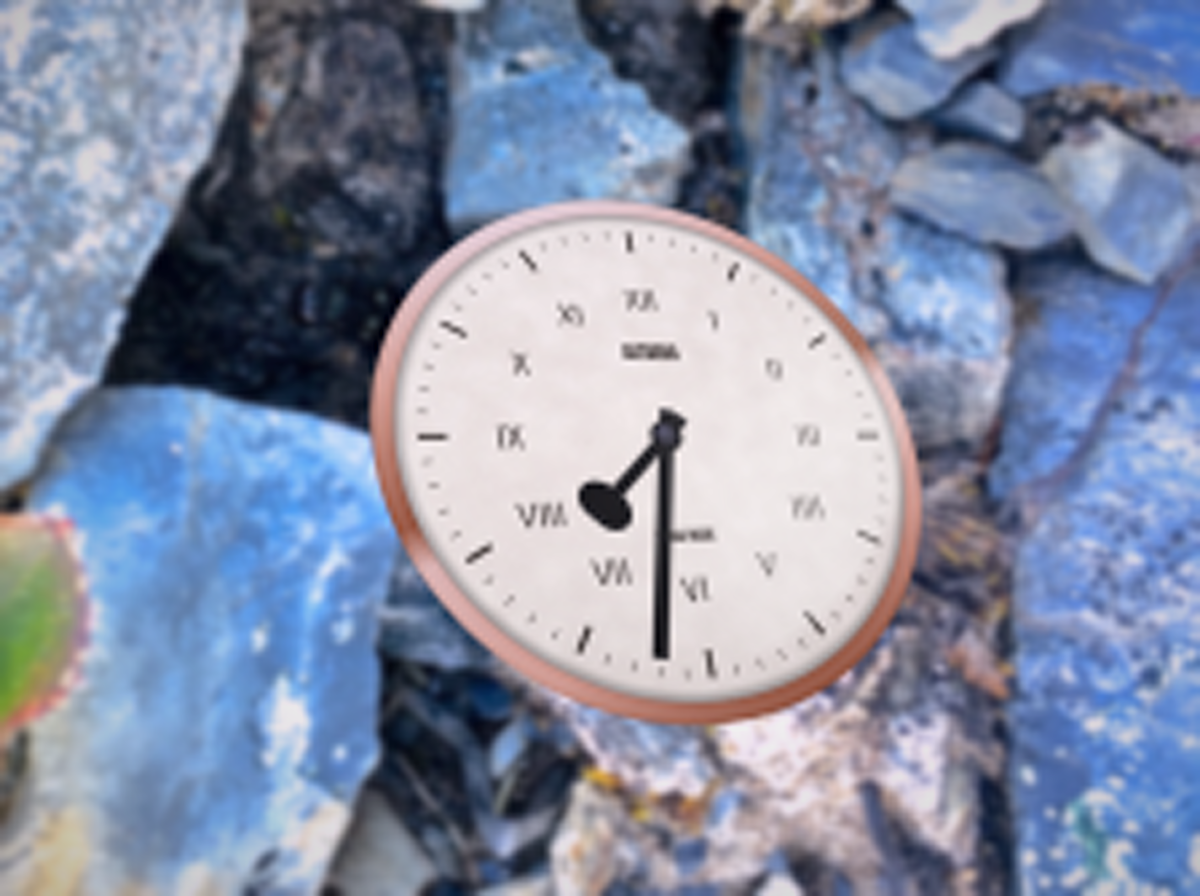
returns 7.32
